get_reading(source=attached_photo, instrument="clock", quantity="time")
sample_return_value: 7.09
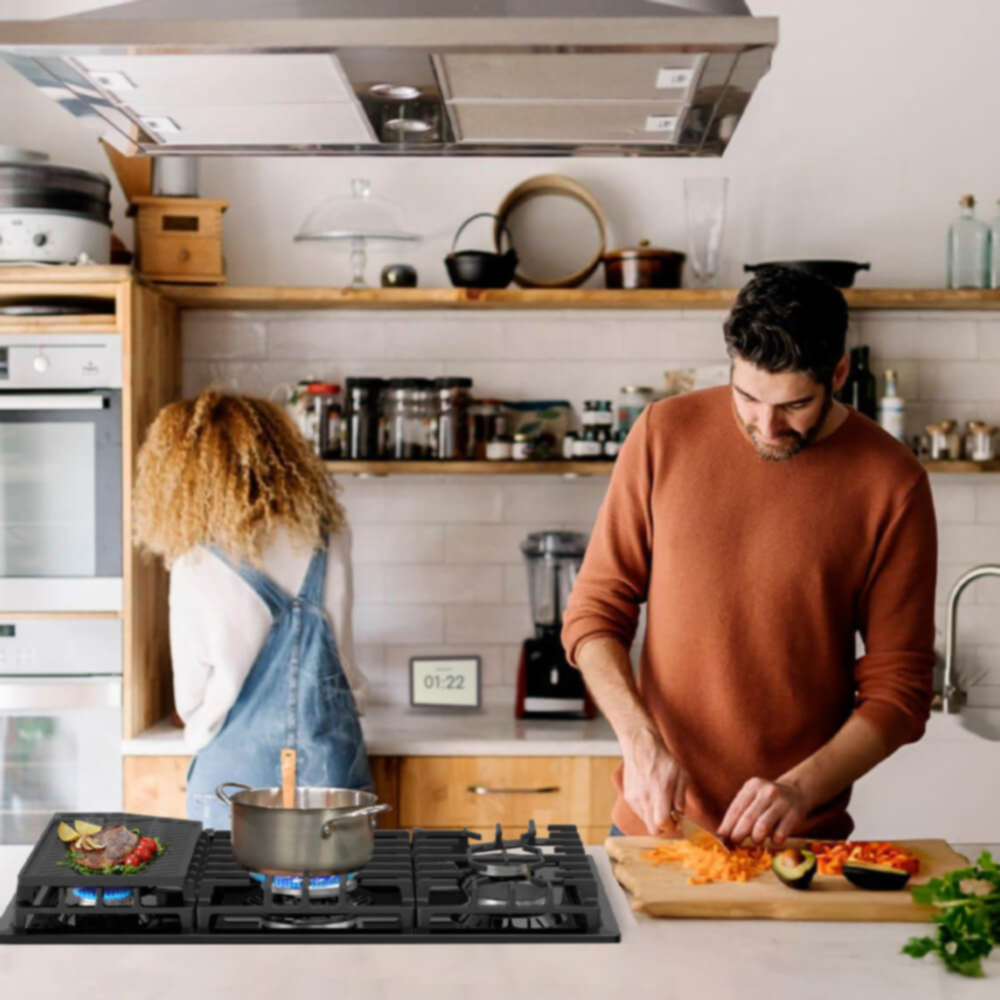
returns 1.22
